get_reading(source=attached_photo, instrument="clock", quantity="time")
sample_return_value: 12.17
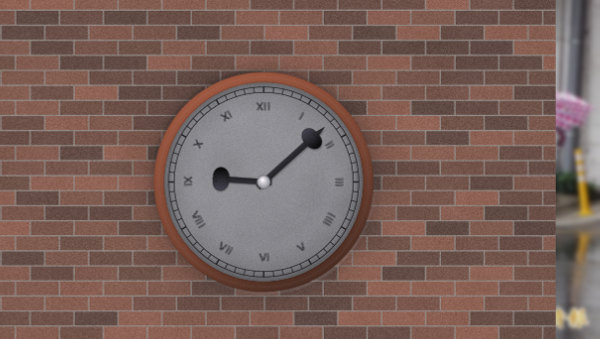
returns 9.08
